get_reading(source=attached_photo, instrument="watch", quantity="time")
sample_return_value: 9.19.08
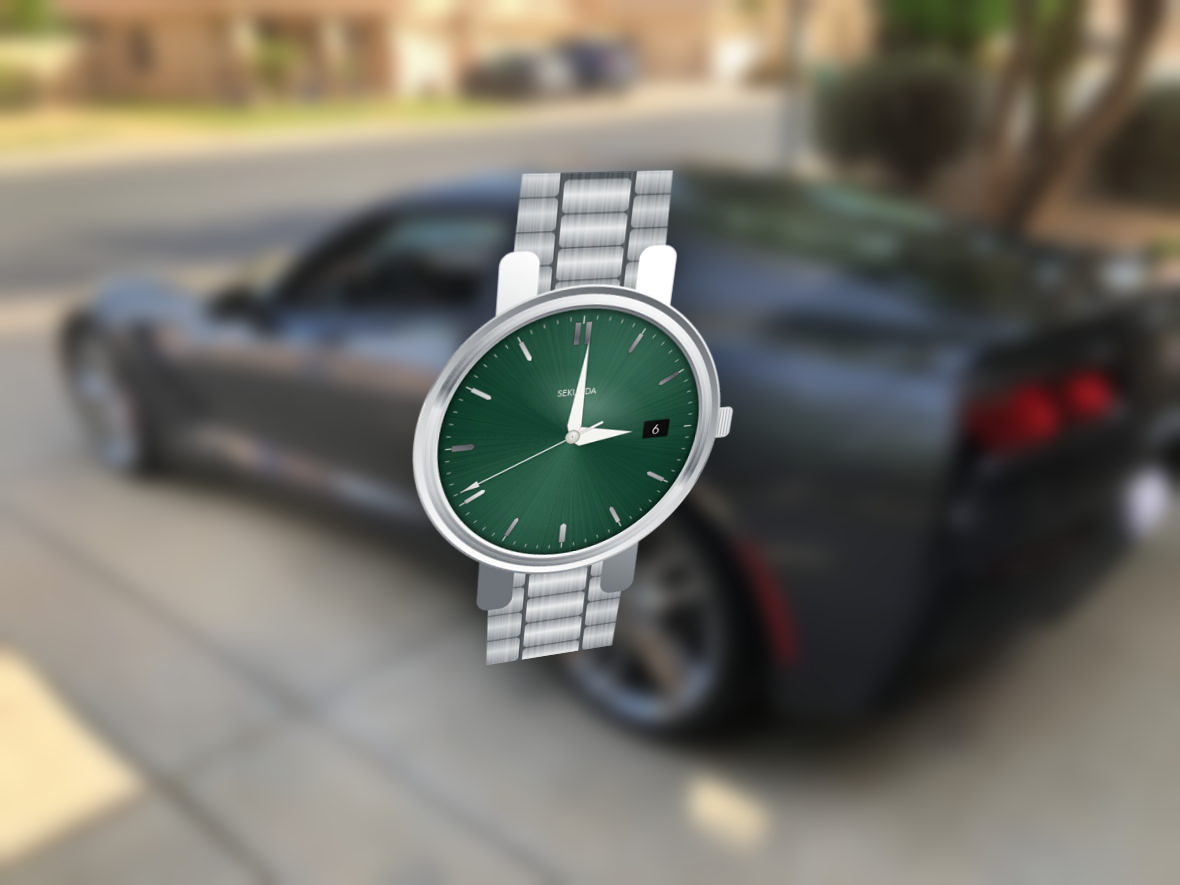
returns 3.00.41
